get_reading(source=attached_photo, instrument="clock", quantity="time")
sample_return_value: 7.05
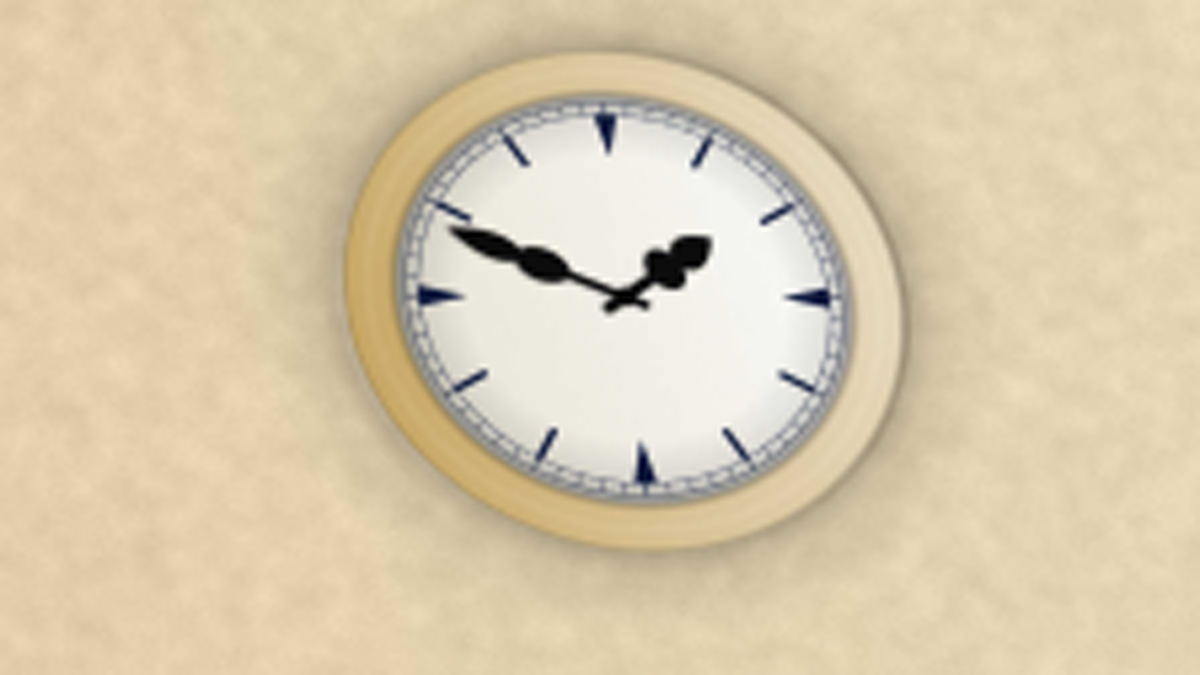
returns 1.49
